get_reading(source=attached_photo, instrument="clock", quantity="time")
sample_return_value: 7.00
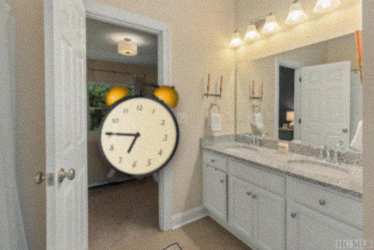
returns 6.45
